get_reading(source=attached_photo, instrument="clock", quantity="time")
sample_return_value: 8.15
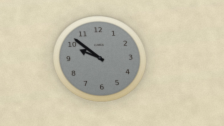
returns 9.52
